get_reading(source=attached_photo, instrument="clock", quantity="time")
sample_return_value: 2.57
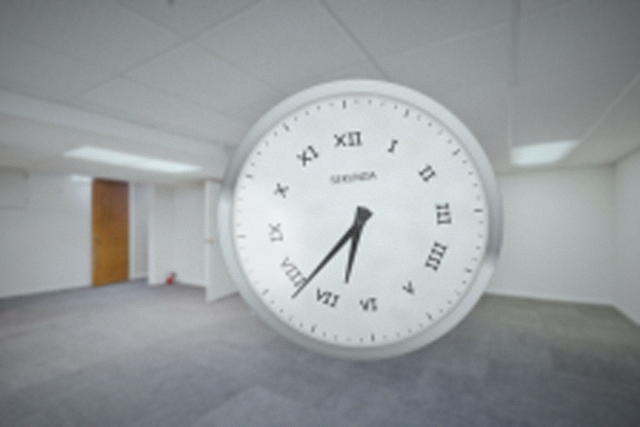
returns 6.38
